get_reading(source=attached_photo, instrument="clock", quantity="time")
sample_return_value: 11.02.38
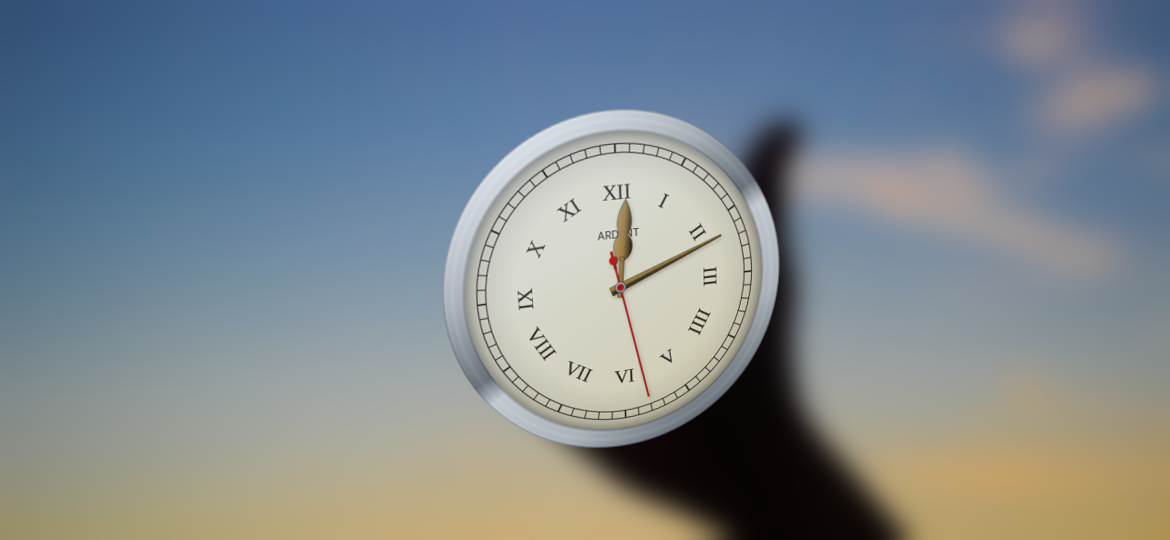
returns 12.11.28
